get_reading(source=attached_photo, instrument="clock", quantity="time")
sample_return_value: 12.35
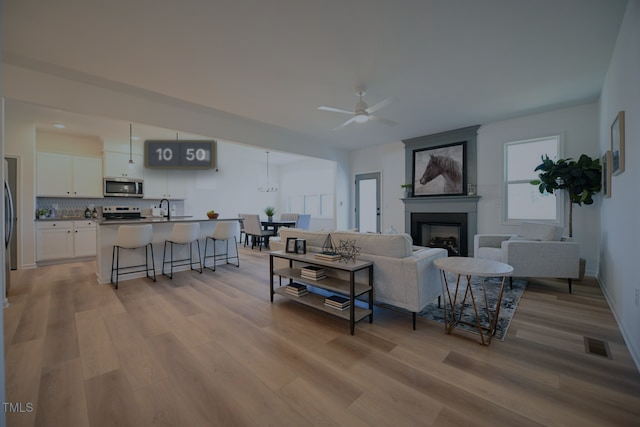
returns 10.50
